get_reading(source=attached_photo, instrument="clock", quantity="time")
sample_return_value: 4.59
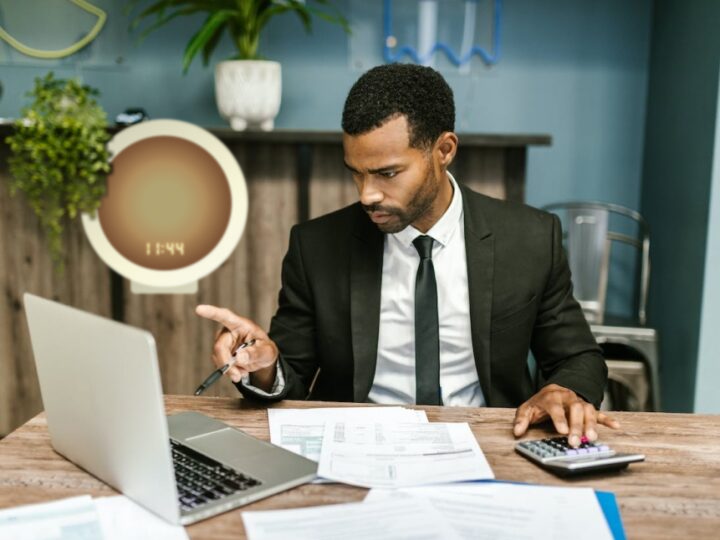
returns 11.44
